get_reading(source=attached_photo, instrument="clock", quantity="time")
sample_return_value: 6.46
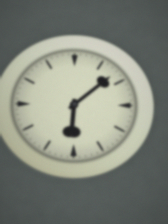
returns 6.08
